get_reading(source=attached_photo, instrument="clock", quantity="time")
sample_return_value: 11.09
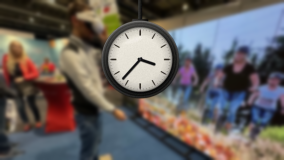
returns 3.37
